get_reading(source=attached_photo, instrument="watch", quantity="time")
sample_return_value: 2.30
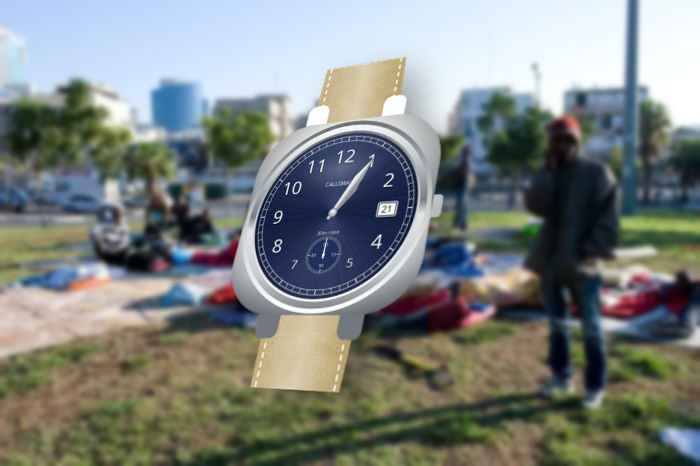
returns 1.05
